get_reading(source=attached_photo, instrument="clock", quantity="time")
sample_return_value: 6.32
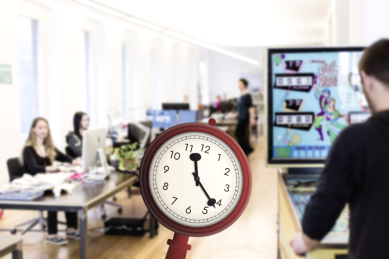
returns 11.22
